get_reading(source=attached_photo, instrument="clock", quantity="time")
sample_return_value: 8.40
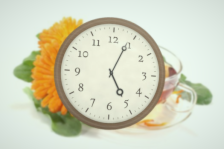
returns 5.04
